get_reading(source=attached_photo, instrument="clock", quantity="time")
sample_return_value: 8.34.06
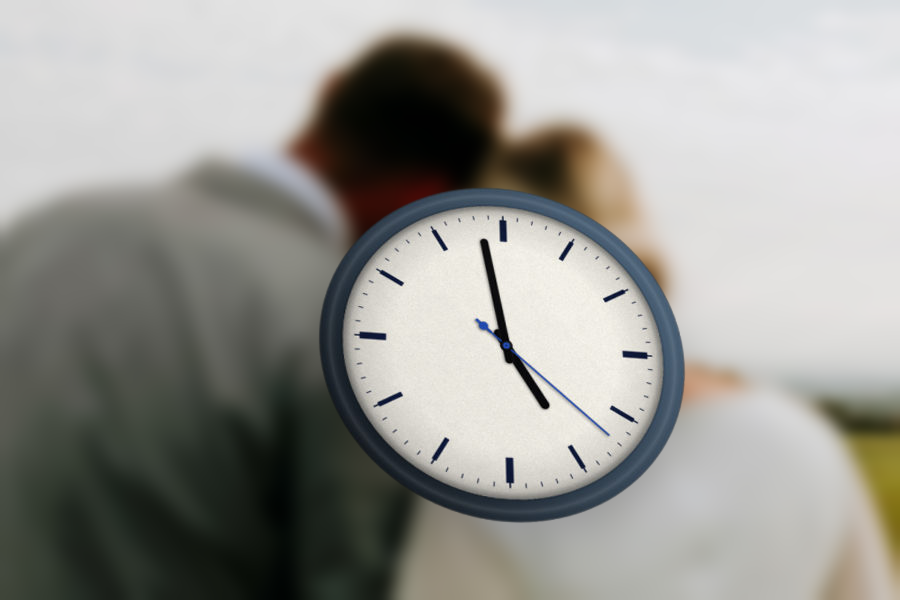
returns 4.58.22
